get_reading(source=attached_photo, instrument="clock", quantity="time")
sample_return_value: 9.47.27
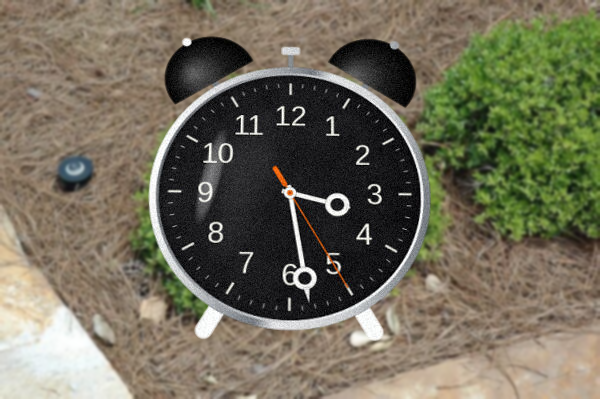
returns 3.28.25
